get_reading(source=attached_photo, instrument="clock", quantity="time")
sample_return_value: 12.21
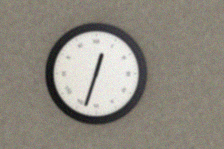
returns 12.33
